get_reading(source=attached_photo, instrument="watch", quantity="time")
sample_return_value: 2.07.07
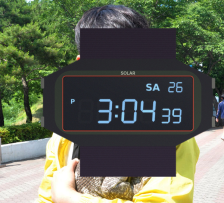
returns 3.04.39
